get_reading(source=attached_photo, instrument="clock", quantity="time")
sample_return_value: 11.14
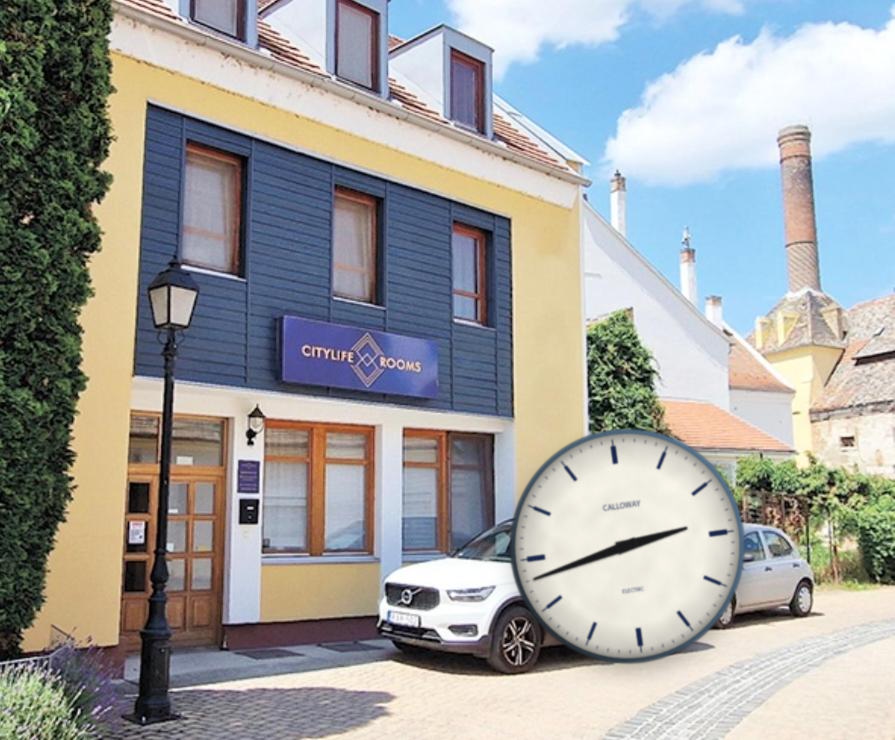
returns 2.43
